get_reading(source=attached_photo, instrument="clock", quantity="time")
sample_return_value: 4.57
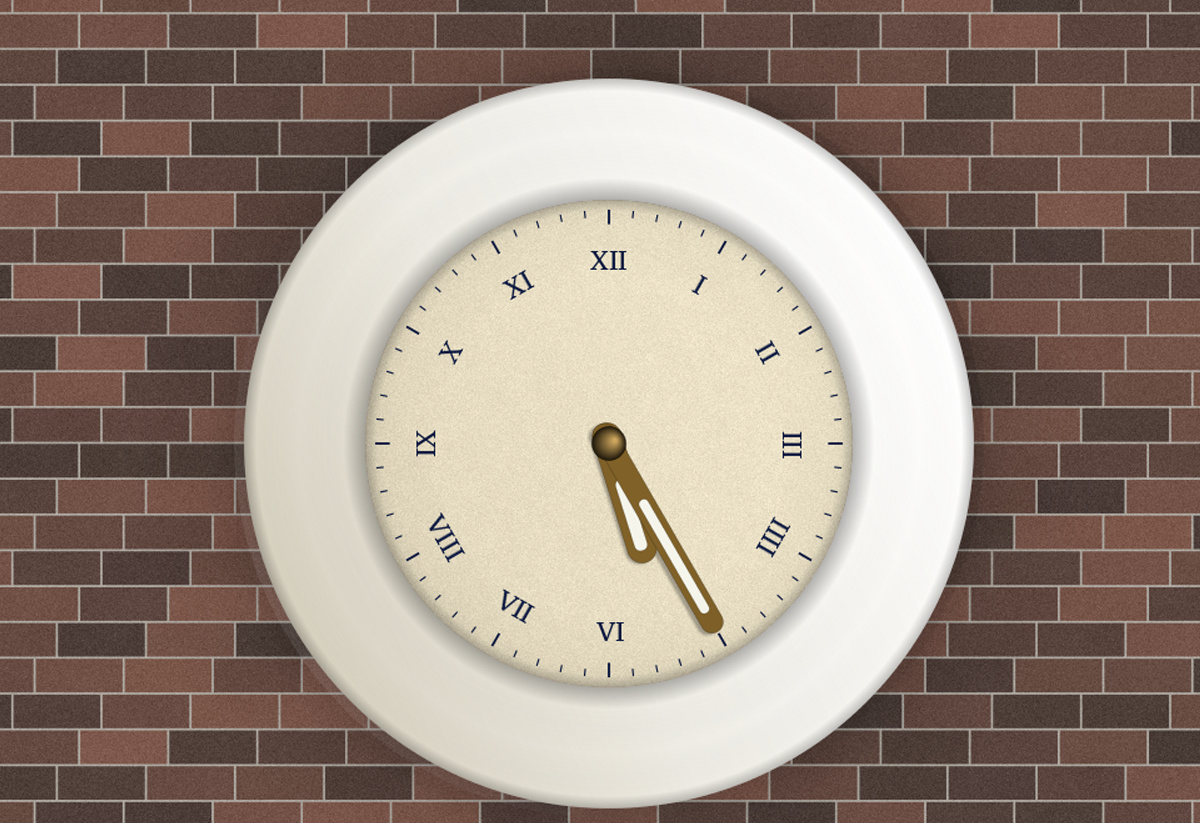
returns 5.25
